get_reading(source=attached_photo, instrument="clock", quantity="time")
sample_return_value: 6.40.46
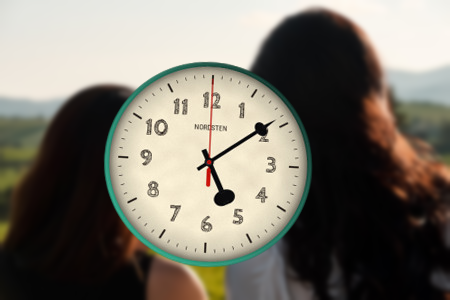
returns 5.09.00
